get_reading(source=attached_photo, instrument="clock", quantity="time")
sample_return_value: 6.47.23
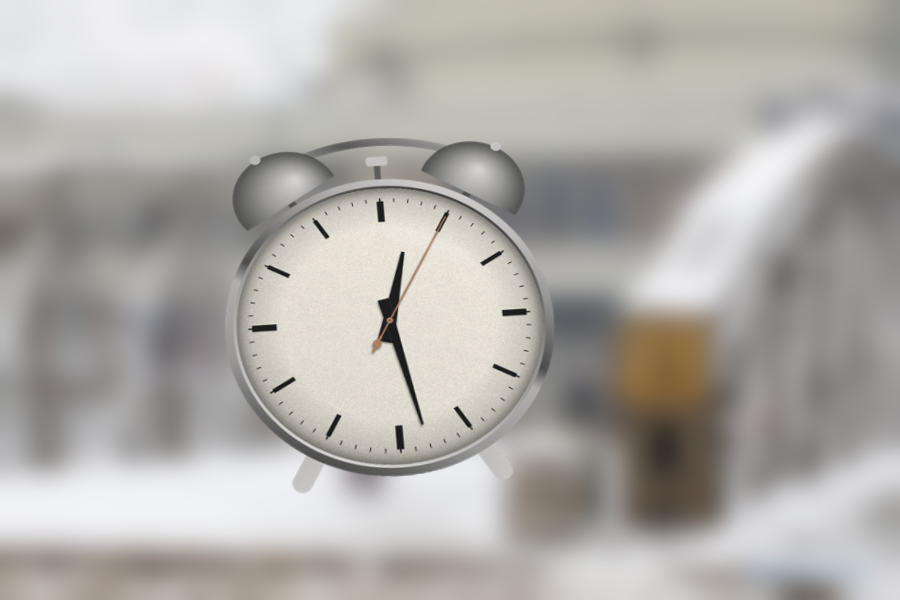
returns 12.28.05
